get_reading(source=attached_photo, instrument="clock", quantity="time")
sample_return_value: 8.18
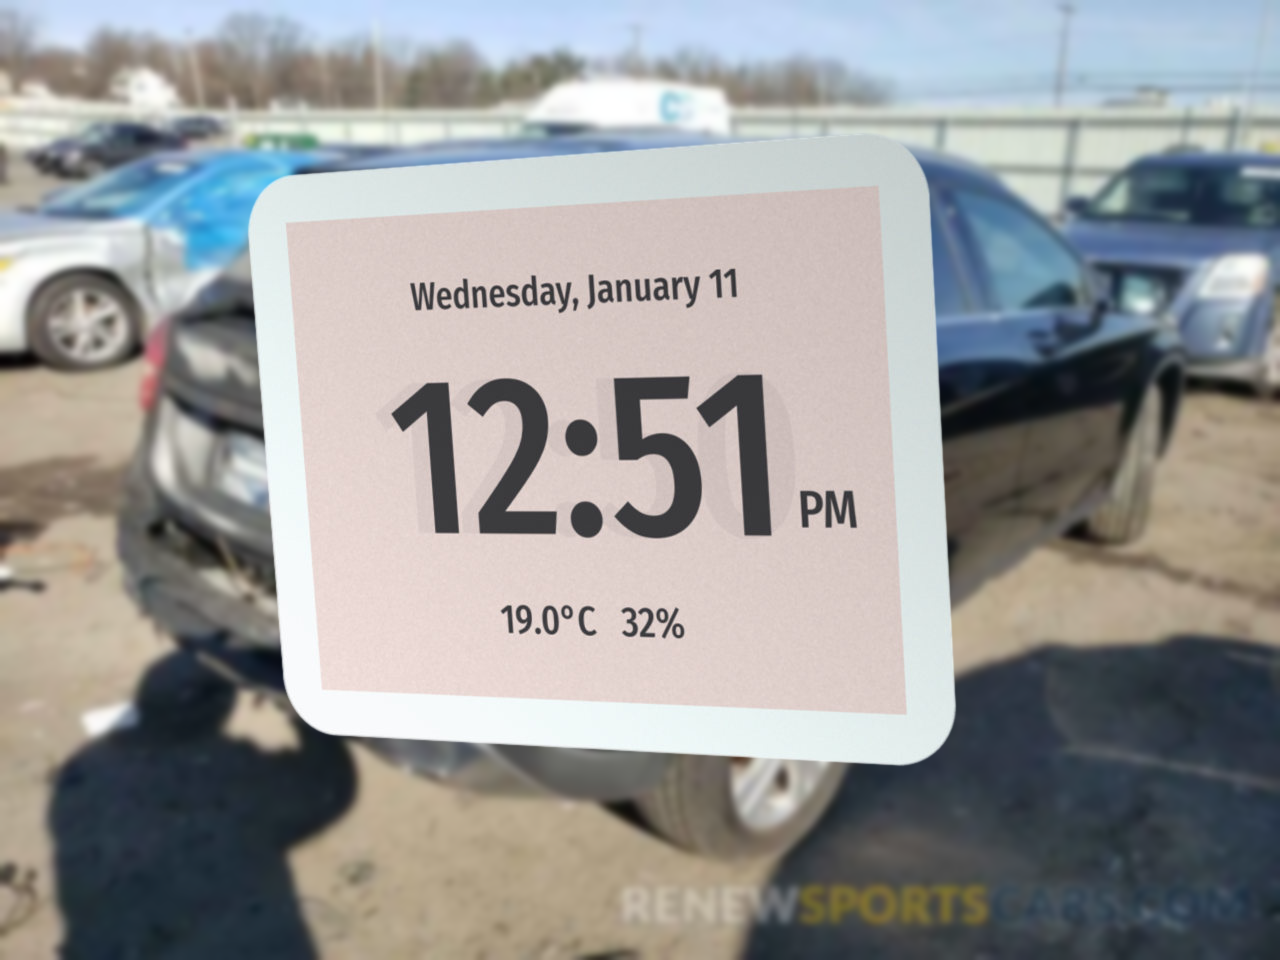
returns 12.51
